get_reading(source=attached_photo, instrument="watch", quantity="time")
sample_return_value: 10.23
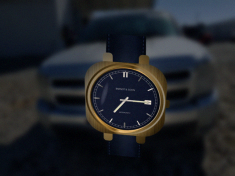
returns 7.15
